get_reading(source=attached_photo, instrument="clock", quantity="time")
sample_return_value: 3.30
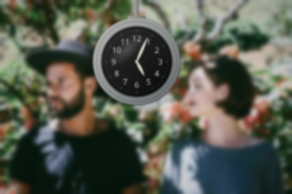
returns 5.04
